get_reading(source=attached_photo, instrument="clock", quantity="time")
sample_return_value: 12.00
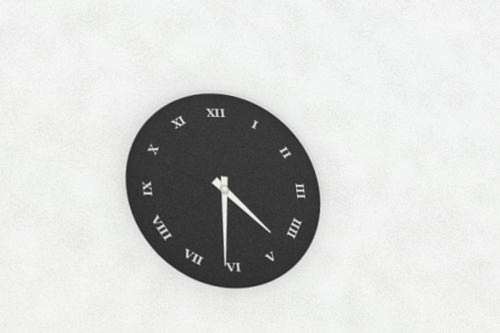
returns 4.31
